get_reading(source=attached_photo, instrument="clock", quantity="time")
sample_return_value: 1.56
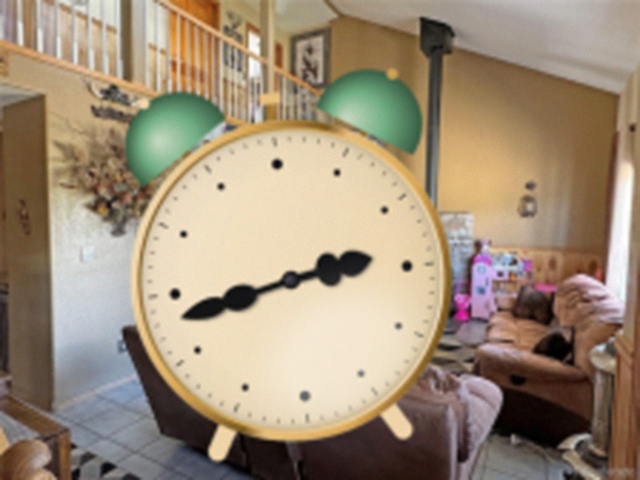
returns 2.43
